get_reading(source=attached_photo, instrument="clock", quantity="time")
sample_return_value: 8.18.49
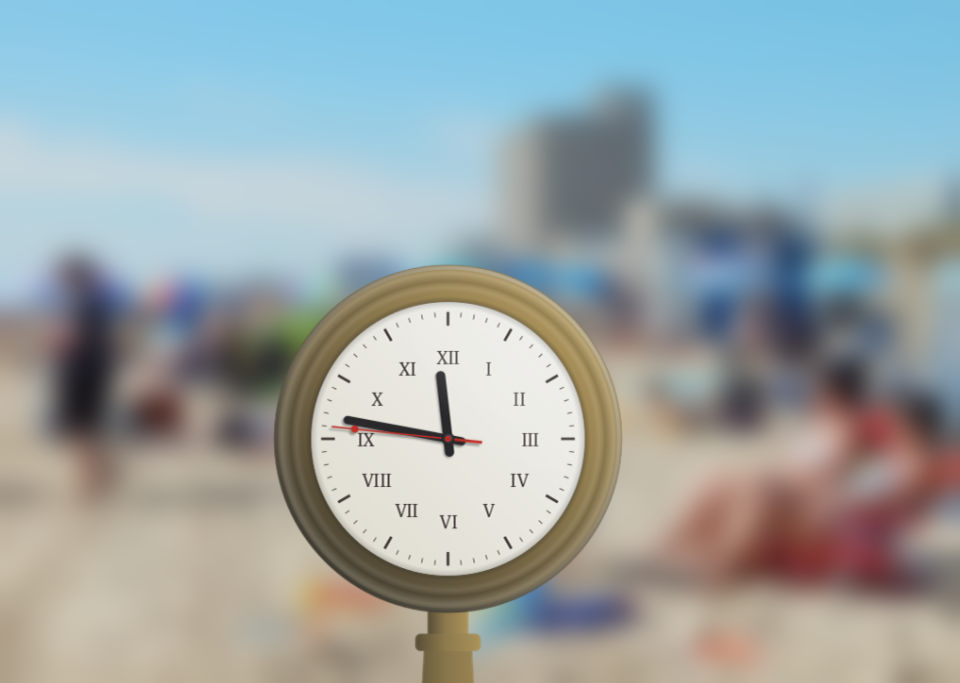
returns 11.46.46
